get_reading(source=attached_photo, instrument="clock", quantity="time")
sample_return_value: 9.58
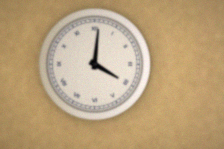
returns 4.01
